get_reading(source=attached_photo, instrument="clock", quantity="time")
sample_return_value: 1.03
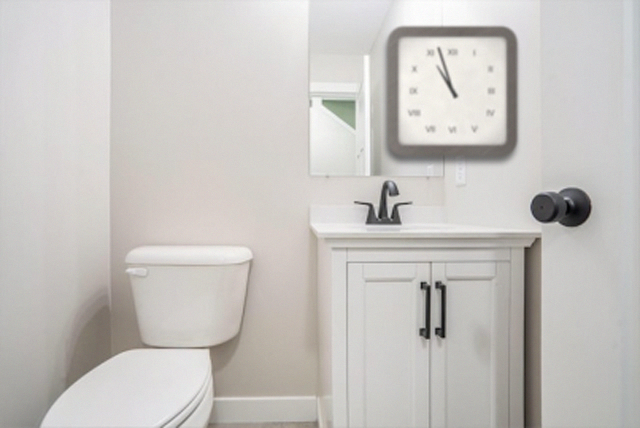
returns 10.57
